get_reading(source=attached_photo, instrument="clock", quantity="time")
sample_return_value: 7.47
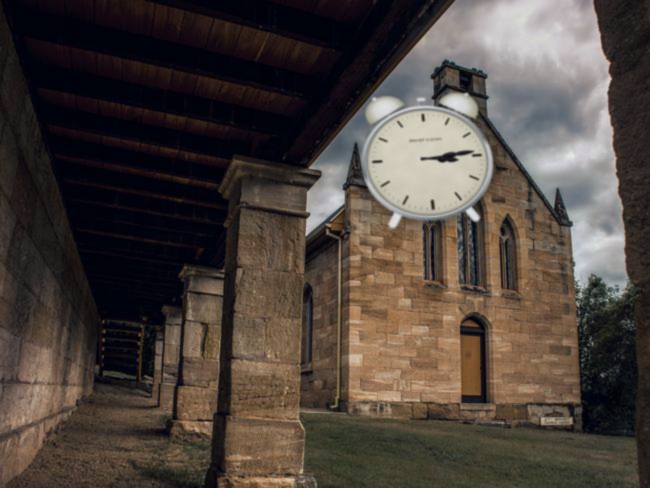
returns 3.14
